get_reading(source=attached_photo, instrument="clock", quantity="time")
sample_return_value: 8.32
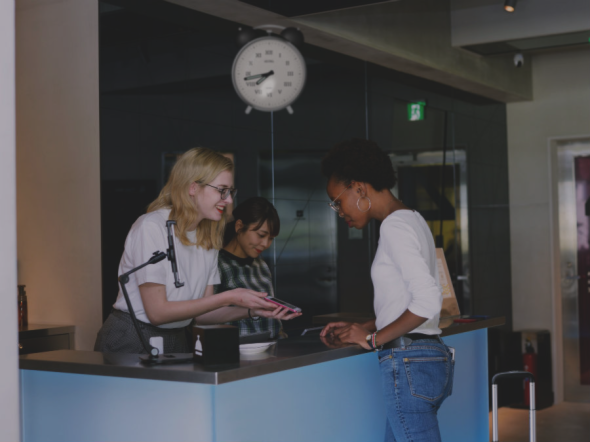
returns 7.43
